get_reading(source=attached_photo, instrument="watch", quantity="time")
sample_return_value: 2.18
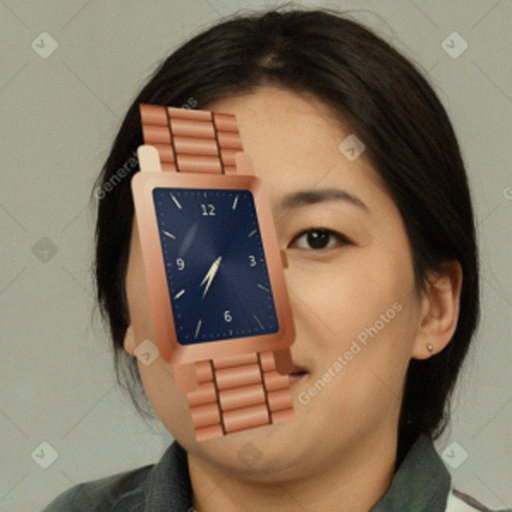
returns 7.36
